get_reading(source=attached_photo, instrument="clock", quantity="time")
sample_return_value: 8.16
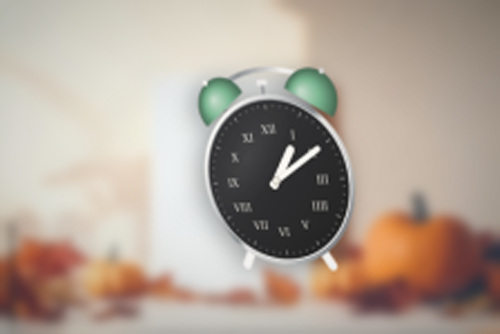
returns 1.10
